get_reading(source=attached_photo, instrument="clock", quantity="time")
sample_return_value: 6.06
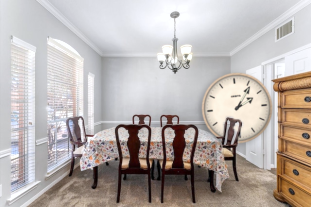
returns 2.06
